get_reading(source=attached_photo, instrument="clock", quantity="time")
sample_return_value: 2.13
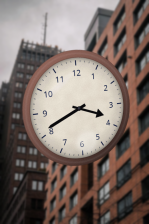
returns 3.41
